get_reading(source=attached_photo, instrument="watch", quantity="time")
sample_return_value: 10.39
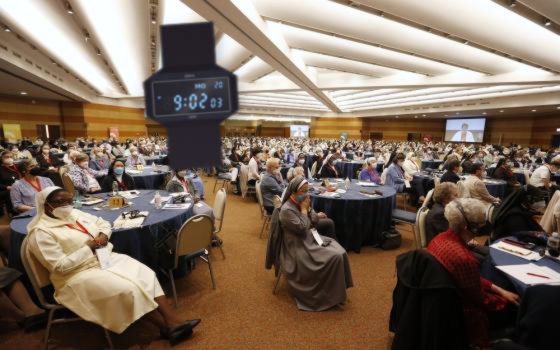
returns 9.02
